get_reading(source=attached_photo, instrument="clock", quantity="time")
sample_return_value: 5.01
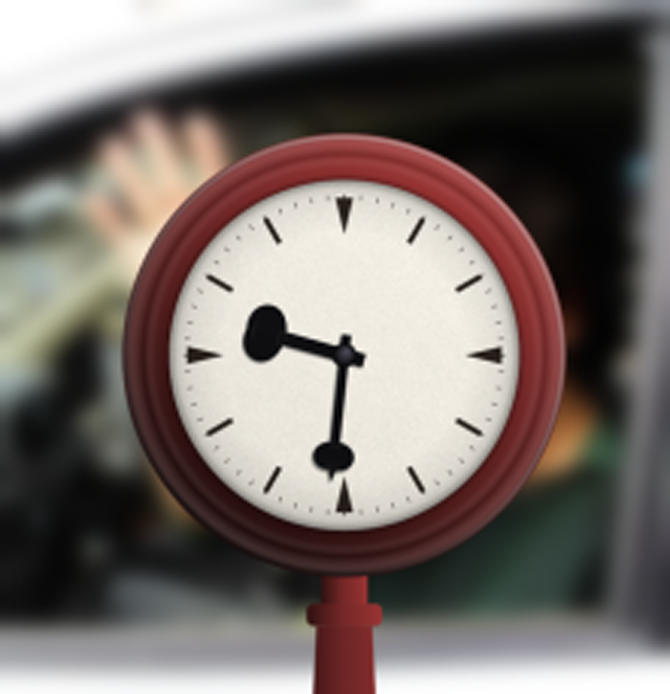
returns 9.31
